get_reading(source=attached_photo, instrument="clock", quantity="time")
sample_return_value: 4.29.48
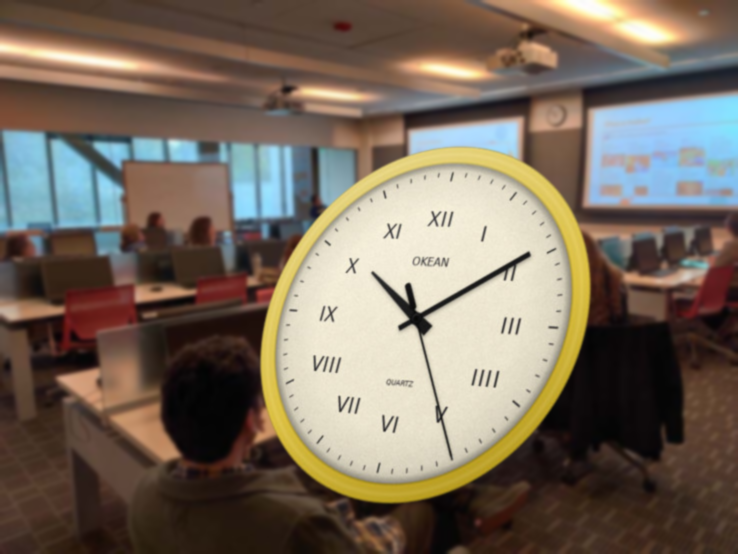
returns 10.09.25
